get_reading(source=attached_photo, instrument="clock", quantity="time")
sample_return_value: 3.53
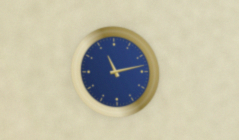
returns 11.13
